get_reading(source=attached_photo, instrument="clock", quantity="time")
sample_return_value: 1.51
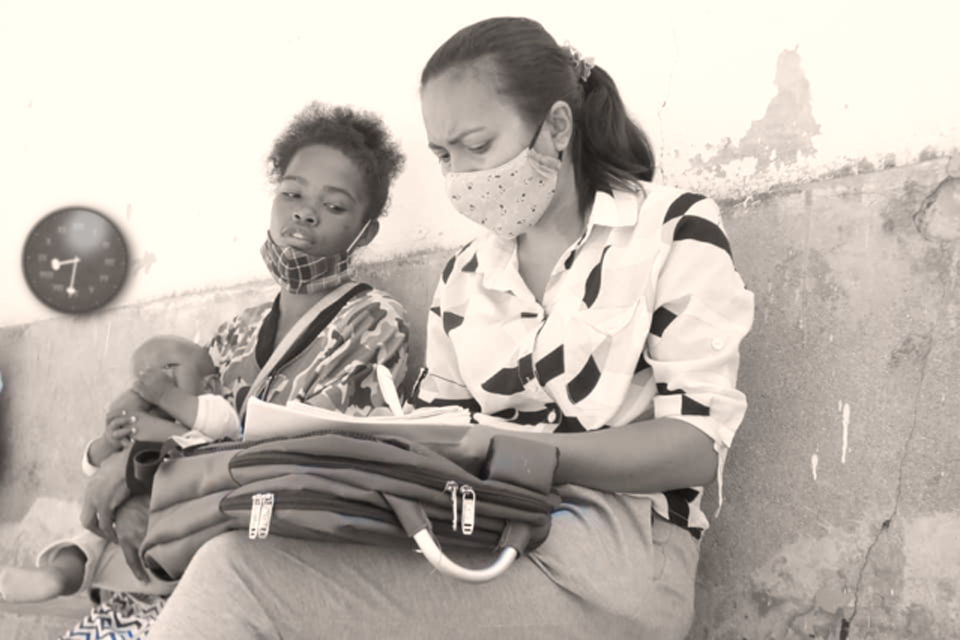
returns 8.31
